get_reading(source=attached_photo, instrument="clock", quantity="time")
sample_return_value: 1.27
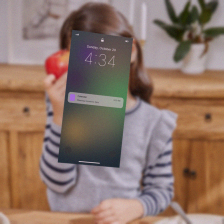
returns 4.34
